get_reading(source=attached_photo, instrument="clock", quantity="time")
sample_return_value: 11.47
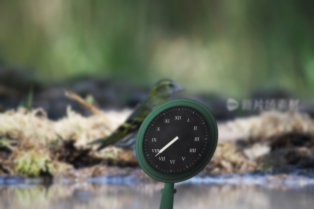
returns 7.38
